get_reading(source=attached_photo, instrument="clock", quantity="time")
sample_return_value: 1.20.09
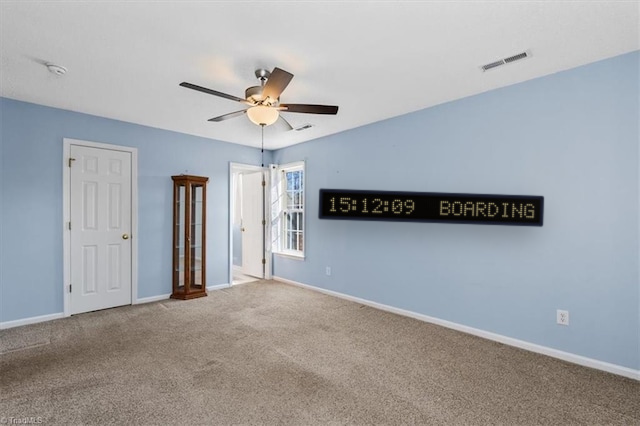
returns 15.12.09
